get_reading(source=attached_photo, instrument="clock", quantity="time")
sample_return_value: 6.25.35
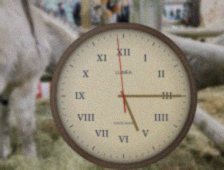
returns 5.14.59
